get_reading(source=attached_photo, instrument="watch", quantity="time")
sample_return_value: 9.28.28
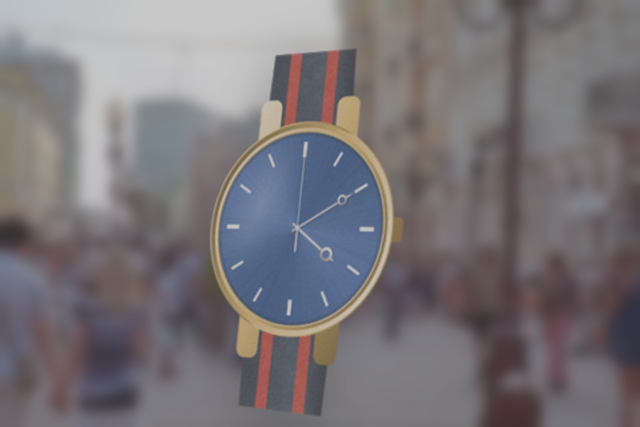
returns 4.10.00
